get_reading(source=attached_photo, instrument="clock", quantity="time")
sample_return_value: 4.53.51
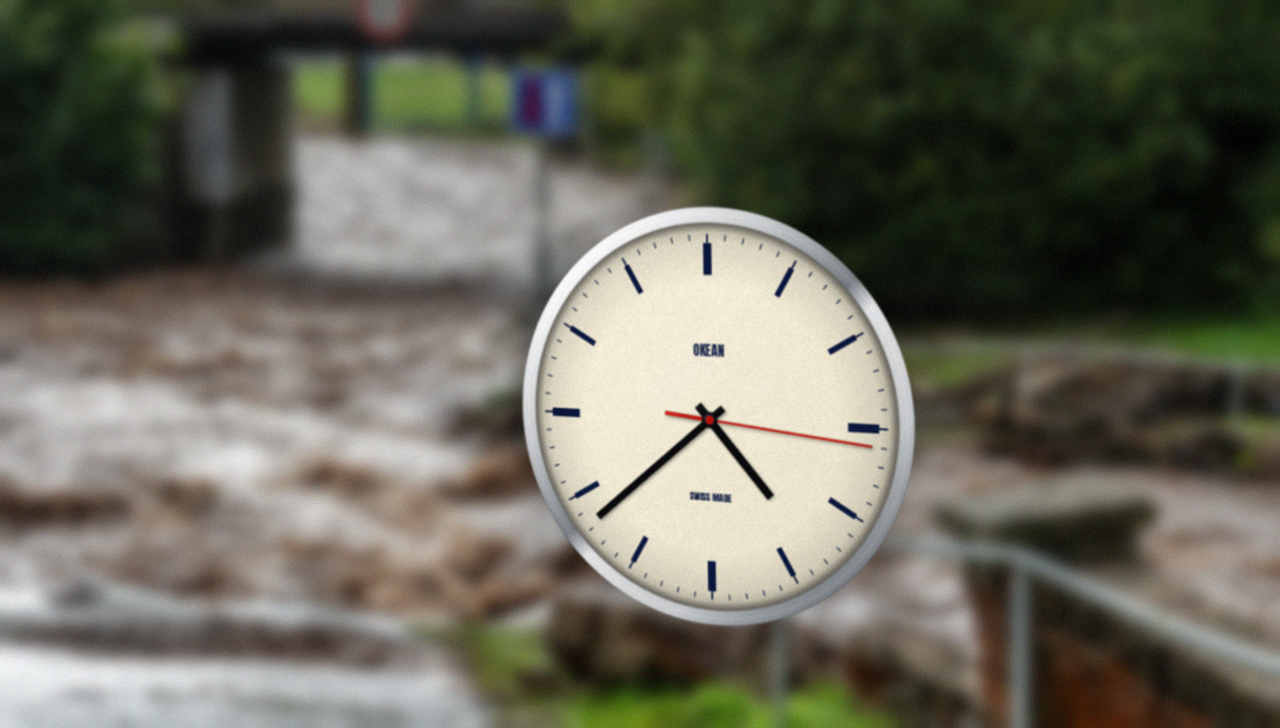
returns 4.38.16
